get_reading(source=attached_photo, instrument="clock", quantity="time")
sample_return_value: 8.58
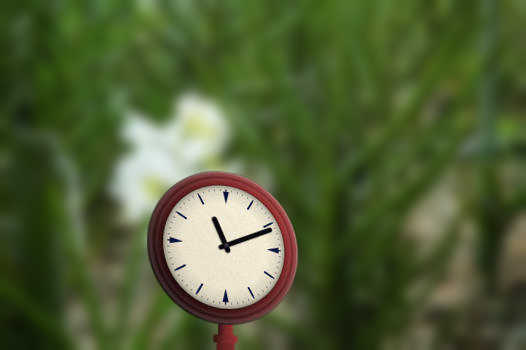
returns 11.11
